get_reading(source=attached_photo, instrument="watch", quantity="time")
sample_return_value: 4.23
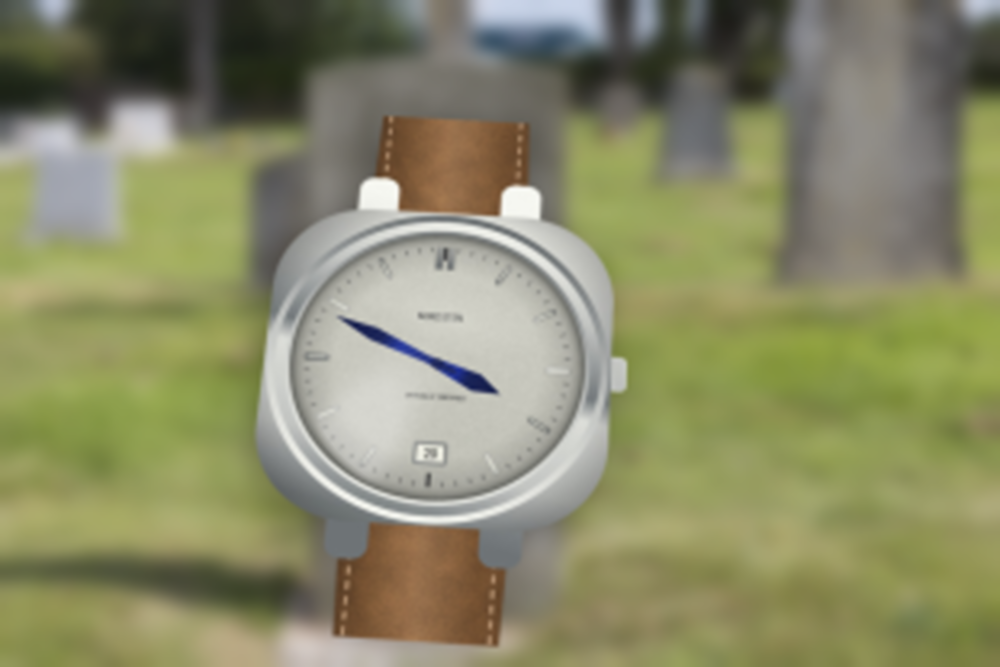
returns 3.49
